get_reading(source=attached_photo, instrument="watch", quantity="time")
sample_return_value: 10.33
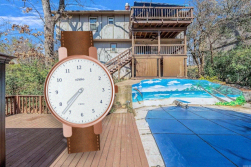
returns 7.37
